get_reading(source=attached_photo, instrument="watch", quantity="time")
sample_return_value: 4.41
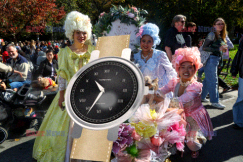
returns 10.34
